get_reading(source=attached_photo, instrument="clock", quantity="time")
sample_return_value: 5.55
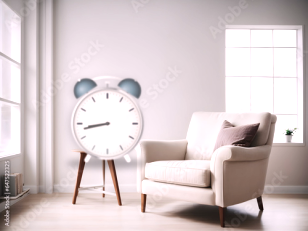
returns 8.43
